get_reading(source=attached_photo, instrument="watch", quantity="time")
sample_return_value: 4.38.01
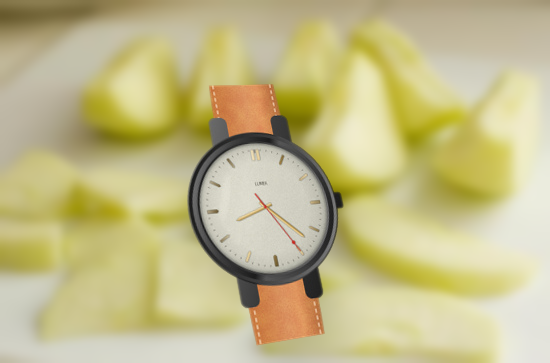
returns 8.22.25
